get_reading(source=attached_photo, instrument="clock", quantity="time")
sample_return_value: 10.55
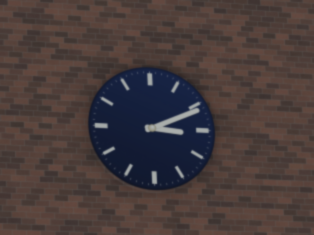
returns 3.11
